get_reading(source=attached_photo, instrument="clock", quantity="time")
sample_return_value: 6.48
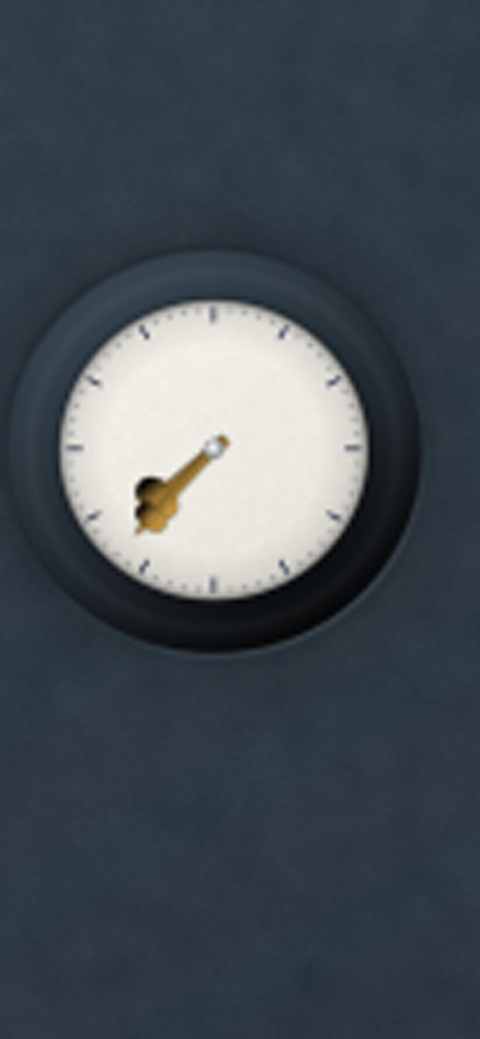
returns 7.37
